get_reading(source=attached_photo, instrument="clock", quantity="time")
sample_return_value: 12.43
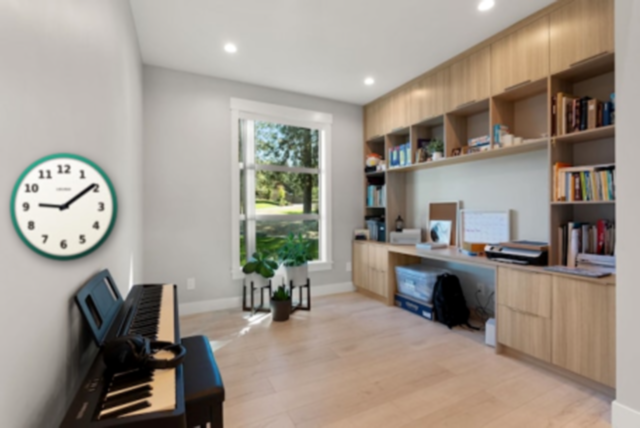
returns 9.09
